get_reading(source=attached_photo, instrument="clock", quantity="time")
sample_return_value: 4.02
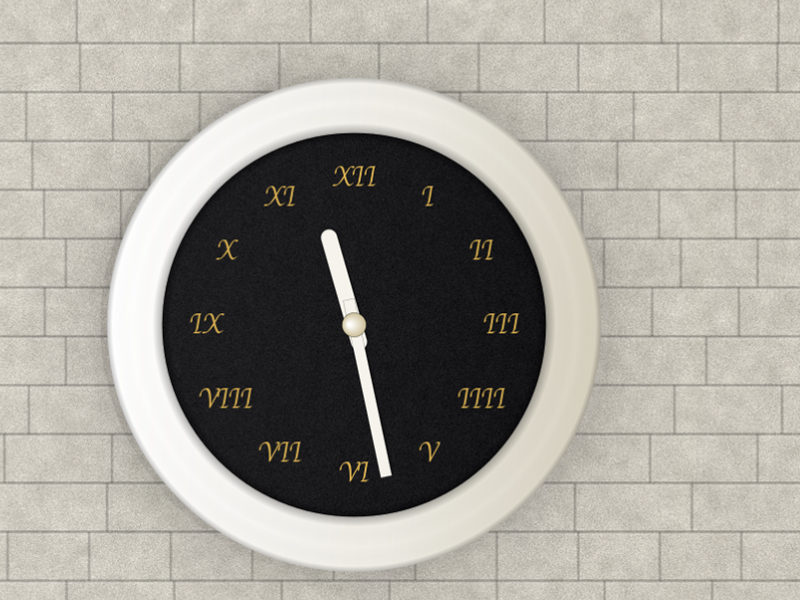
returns 11.28
